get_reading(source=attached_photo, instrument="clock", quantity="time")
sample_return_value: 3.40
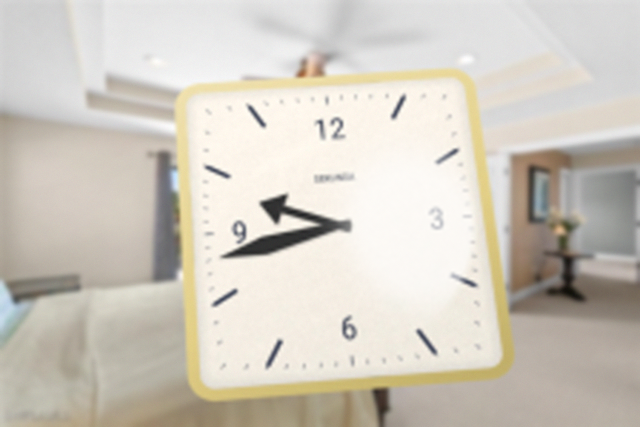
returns 9.43
